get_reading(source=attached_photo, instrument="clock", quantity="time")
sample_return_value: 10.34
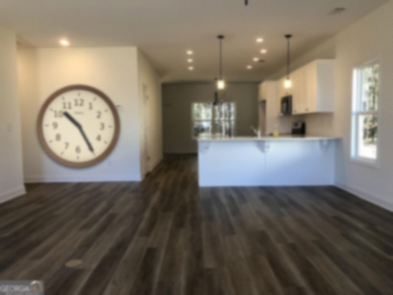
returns 10.25
